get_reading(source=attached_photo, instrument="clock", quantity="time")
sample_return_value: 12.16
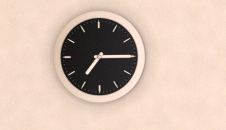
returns 7.15
